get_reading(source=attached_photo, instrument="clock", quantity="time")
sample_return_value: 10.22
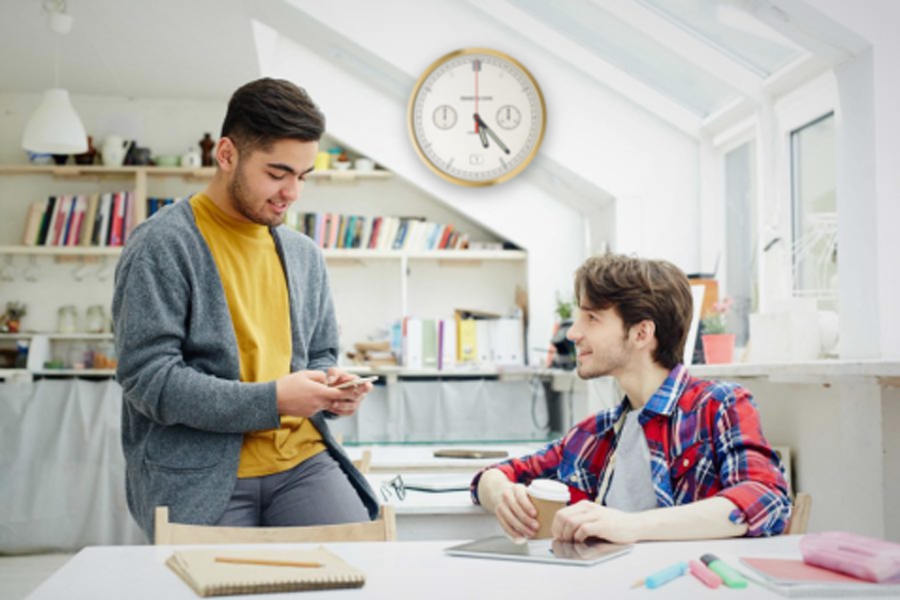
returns 5.23
